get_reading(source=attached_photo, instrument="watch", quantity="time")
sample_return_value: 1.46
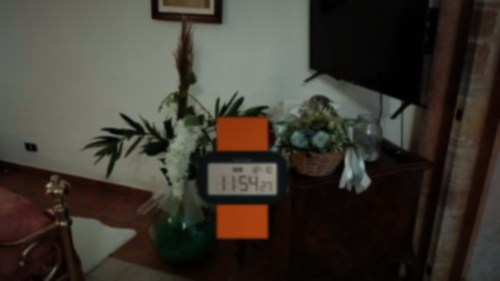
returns 11.54
